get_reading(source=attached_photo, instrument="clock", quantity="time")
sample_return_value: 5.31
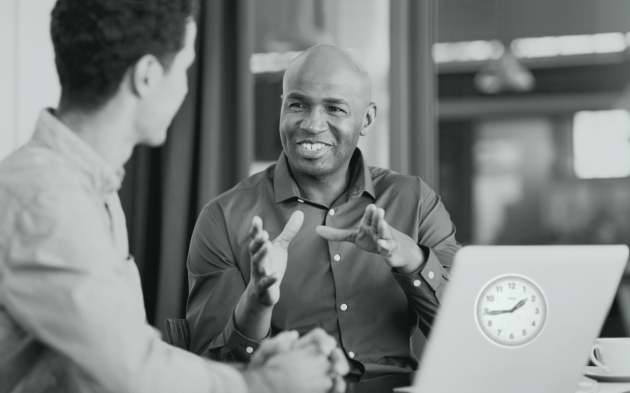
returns 1.44
